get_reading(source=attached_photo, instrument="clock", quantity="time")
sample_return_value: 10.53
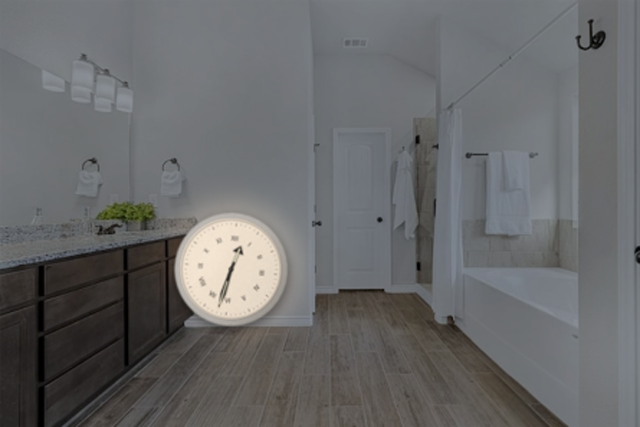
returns 12.32
